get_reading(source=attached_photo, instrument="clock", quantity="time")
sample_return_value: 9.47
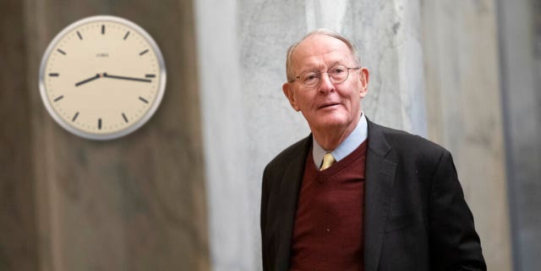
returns 8.16
